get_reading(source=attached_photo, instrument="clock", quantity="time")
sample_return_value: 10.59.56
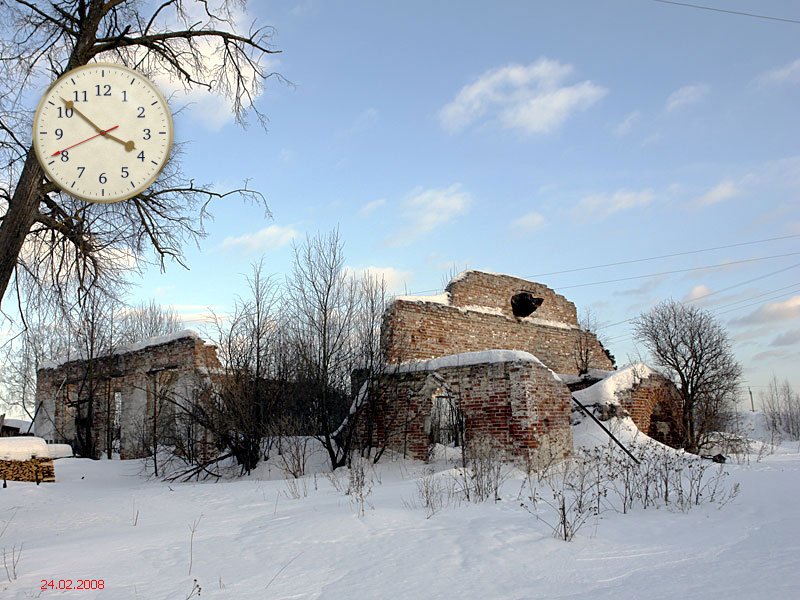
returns 3.51.41
